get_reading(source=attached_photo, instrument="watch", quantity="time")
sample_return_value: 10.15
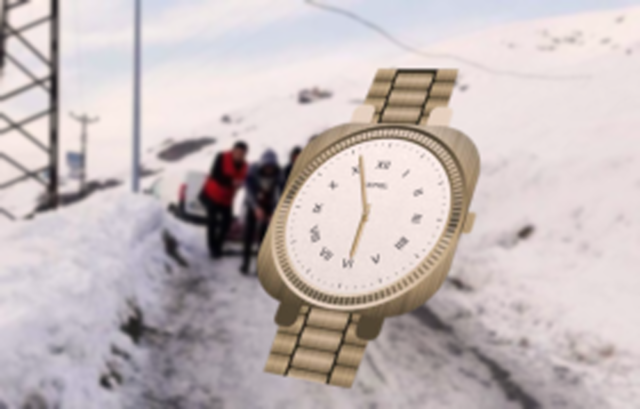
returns 5.56
